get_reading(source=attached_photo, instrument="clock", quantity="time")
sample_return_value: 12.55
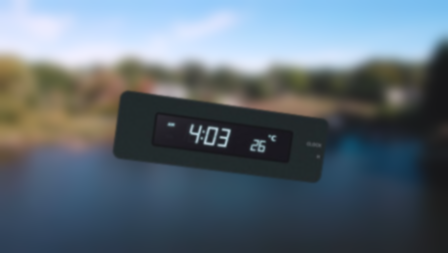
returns 4.03
